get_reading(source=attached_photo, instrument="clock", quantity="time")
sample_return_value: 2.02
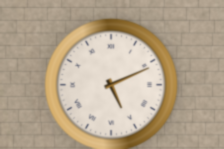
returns 5.11
